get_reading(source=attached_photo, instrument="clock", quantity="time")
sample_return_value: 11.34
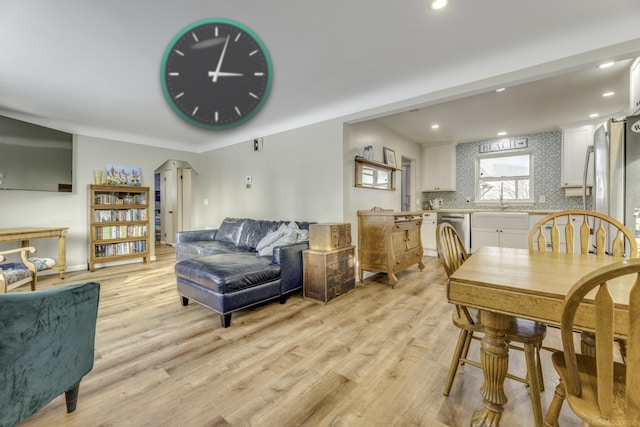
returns 3.03
